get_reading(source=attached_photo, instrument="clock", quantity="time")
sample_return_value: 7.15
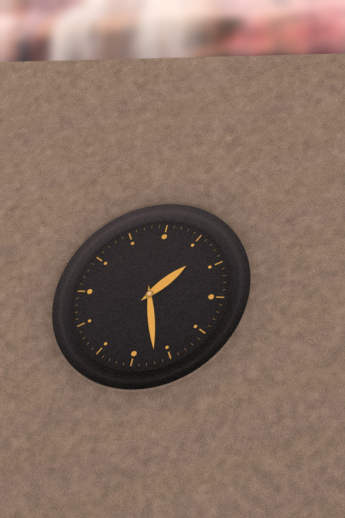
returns 1.27
